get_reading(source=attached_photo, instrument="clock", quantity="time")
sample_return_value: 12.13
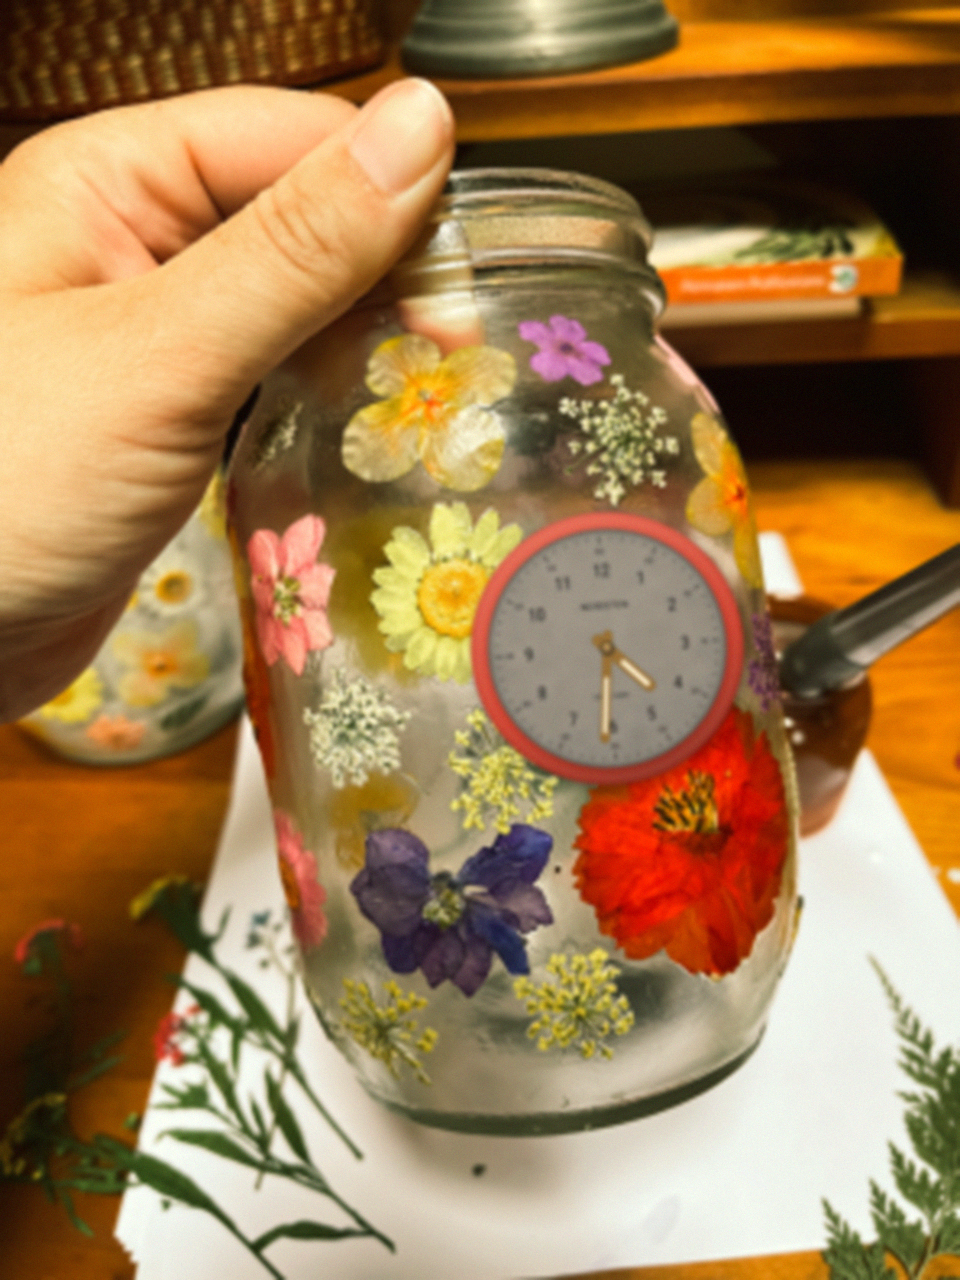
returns 4.31
